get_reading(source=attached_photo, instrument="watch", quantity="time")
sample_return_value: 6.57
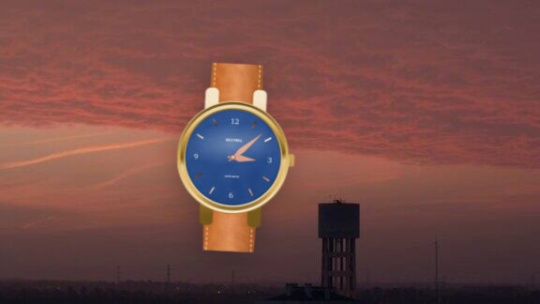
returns 3.08
